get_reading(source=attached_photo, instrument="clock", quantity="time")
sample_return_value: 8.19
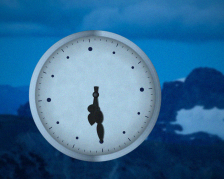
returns 6.30
